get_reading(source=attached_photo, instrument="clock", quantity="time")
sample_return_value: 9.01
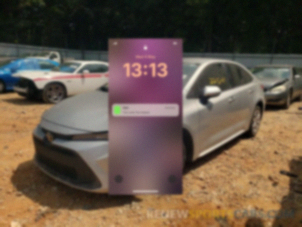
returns 13.13
